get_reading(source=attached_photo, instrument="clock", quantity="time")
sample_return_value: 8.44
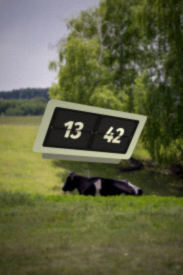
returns 13.42
